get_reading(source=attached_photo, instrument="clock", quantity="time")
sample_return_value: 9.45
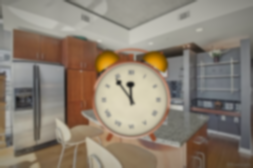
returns 11.54
